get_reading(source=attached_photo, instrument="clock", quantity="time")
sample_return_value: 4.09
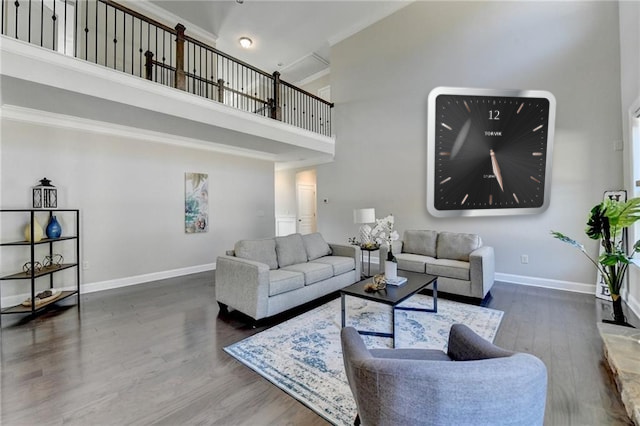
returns 5.27
